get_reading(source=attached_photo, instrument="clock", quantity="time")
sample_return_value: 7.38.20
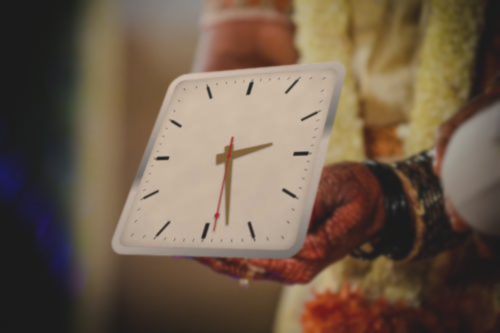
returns 2.27.29
